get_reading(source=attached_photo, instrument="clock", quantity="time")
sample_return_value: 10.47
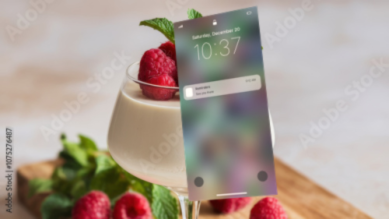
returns 10.37
